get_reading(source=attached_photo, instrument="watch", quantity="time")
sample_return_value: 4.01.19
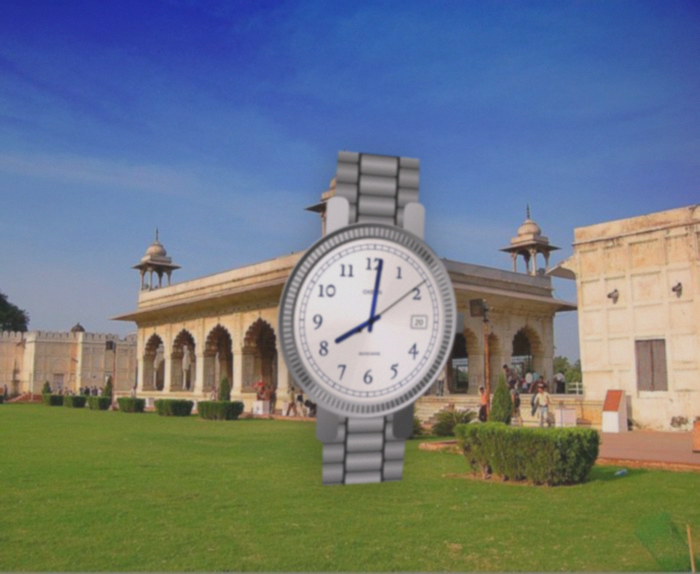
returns 8.01.09
